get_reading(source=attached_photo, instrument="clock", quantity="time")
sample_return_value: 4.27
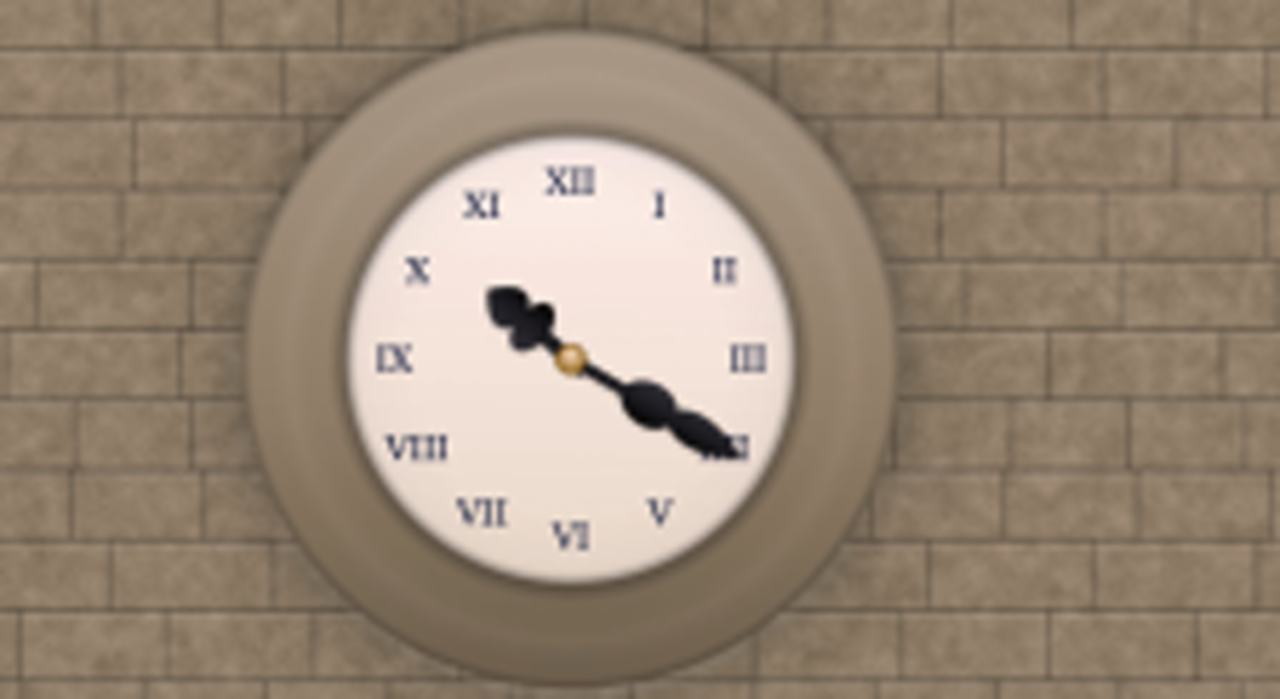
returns 10.20
